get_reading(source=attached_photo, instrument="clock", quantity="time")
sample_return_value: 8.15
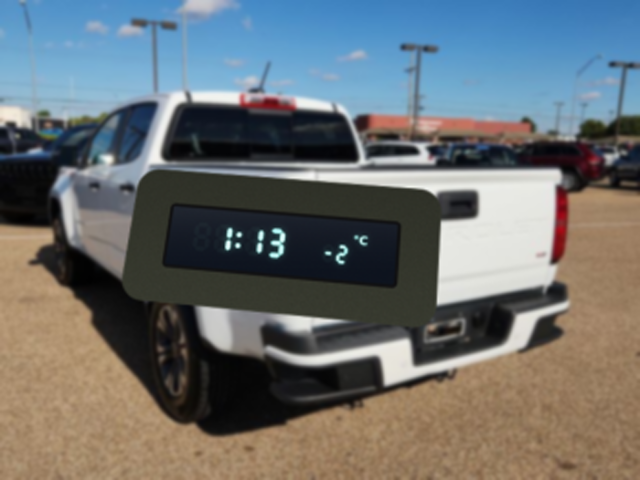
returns 1.13
